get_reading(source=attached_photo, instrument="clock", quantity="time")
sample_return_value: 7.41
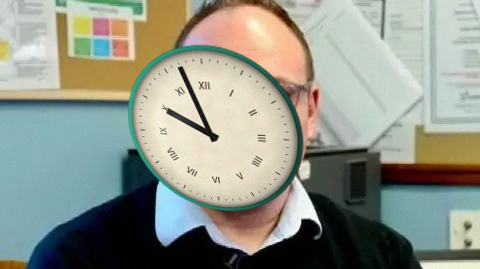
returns 9.57
